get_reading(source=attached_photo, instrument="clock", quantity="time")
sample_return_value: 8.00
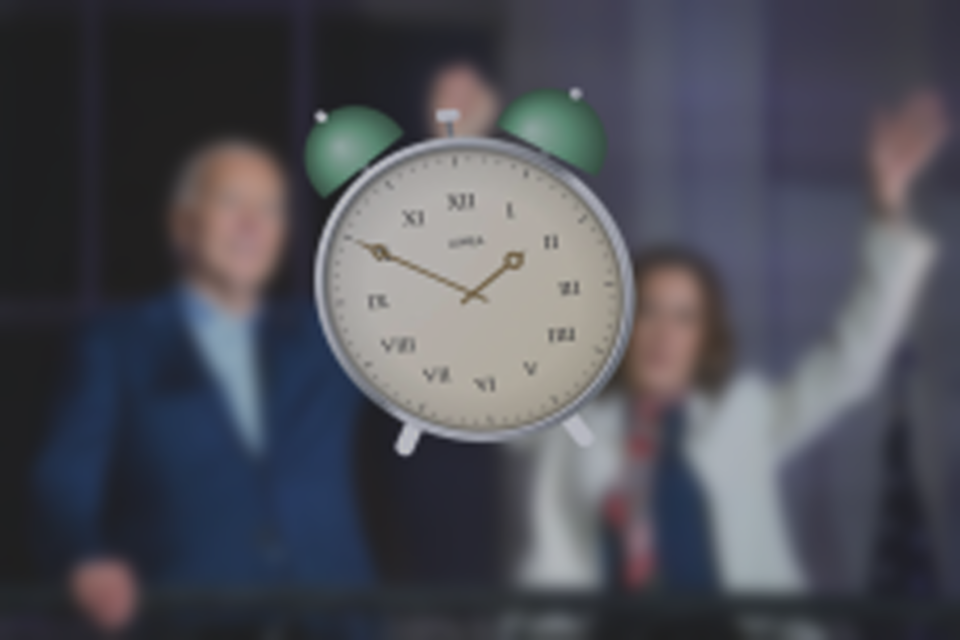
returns 1.50
